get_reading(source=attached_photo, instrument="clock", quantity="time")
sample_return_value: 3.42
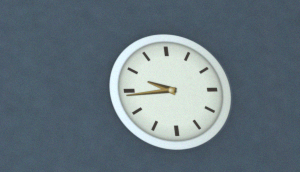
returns 9.44
